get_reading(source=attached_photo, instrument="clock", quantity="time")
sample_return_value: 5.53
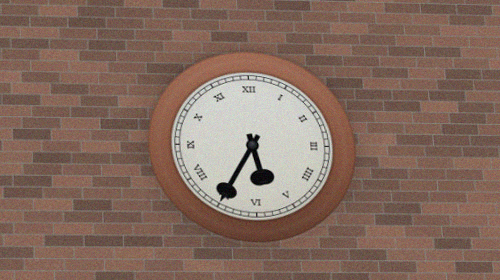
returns 5.35
